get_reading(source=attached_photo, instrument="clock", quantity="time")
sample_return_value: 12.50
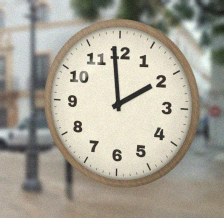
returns 1.59
